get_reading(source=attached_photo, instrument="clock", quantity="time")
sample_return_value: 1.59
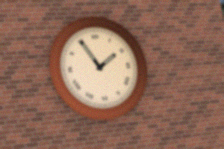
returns 1.55
